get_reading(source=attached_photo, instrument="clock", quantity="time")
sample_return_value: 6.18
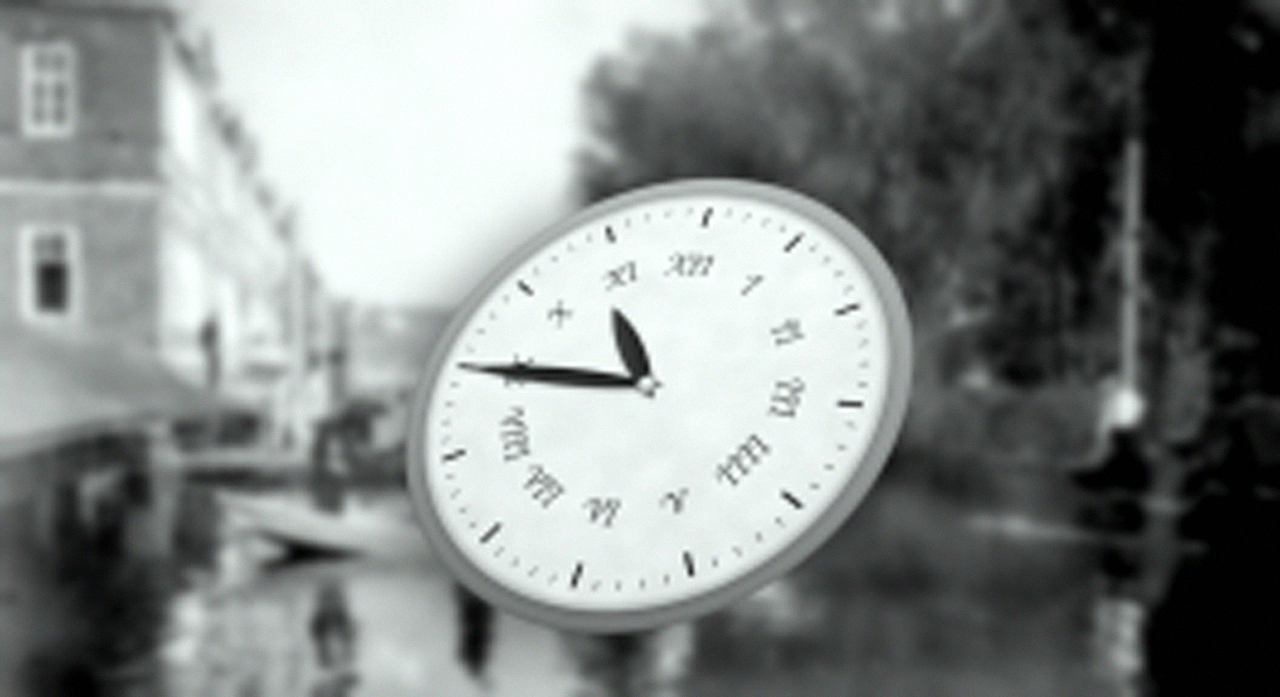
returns 10.45
